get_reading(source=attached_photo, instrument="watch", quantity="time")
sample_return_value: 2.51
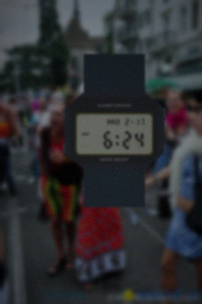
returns 6.24
